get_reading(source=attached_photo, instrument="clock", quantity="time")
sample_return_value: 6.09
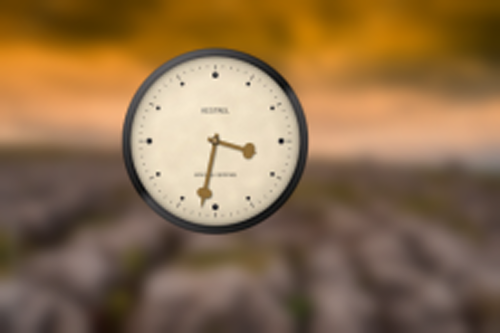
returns 3.32
